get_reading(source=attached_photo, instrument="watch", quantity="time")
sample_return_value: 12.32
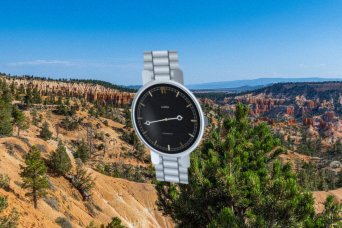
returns 2.43
